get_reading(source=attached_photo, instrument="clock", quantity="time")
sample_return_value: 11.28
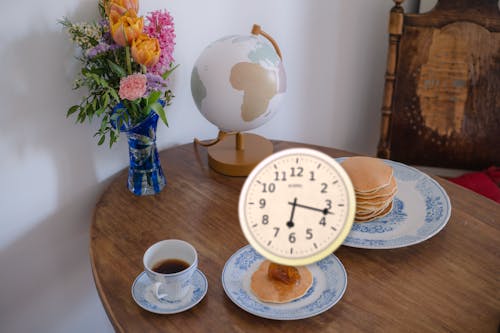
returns 6.17
